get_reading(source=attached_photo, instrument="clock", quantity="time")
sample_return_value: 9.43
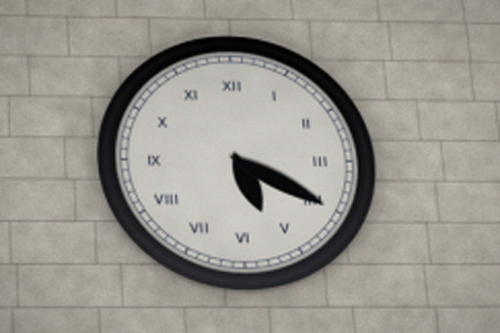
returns 5.20
